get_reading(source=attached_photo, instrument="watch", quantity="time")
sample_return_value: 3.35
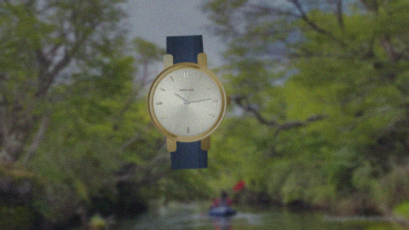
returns 10.14
